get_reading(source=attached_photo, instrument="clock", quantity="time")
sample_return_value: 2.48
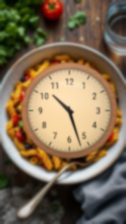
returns 10.27
